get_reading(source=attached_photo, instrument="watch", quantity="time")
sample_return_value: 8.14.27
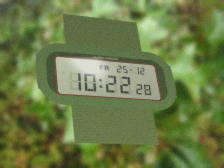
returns 10.22.28
